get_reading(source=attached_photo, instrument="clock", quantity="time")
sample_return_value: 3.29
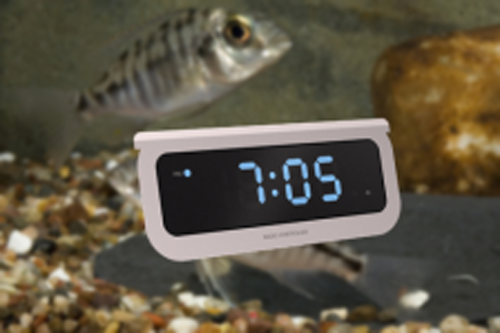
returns 7.05
